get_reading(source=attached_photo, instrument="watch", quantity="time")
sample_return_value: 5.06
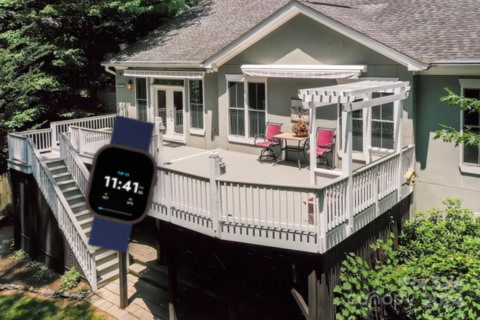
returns 11.41
